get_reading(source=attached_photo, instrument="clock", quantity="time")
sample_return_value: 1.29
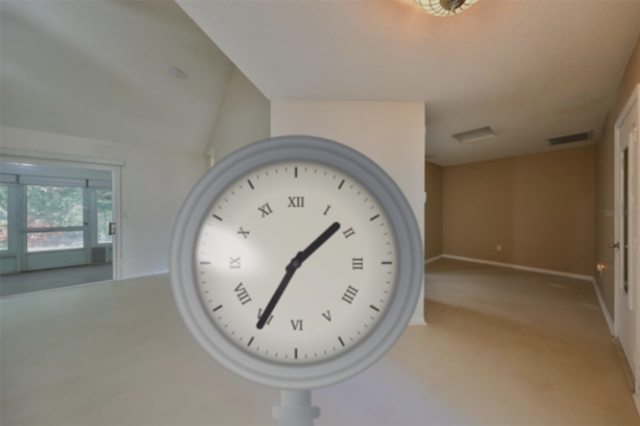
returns 1.35
